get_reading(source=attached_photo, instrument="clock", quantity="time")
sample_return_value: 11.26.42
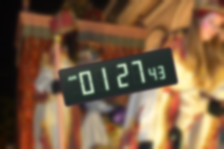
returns 1.27.43
